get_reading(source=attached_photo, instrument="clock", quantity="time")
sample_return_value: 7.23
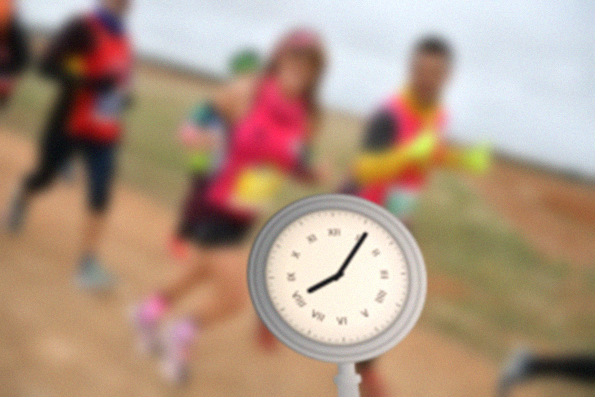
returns 8.06
